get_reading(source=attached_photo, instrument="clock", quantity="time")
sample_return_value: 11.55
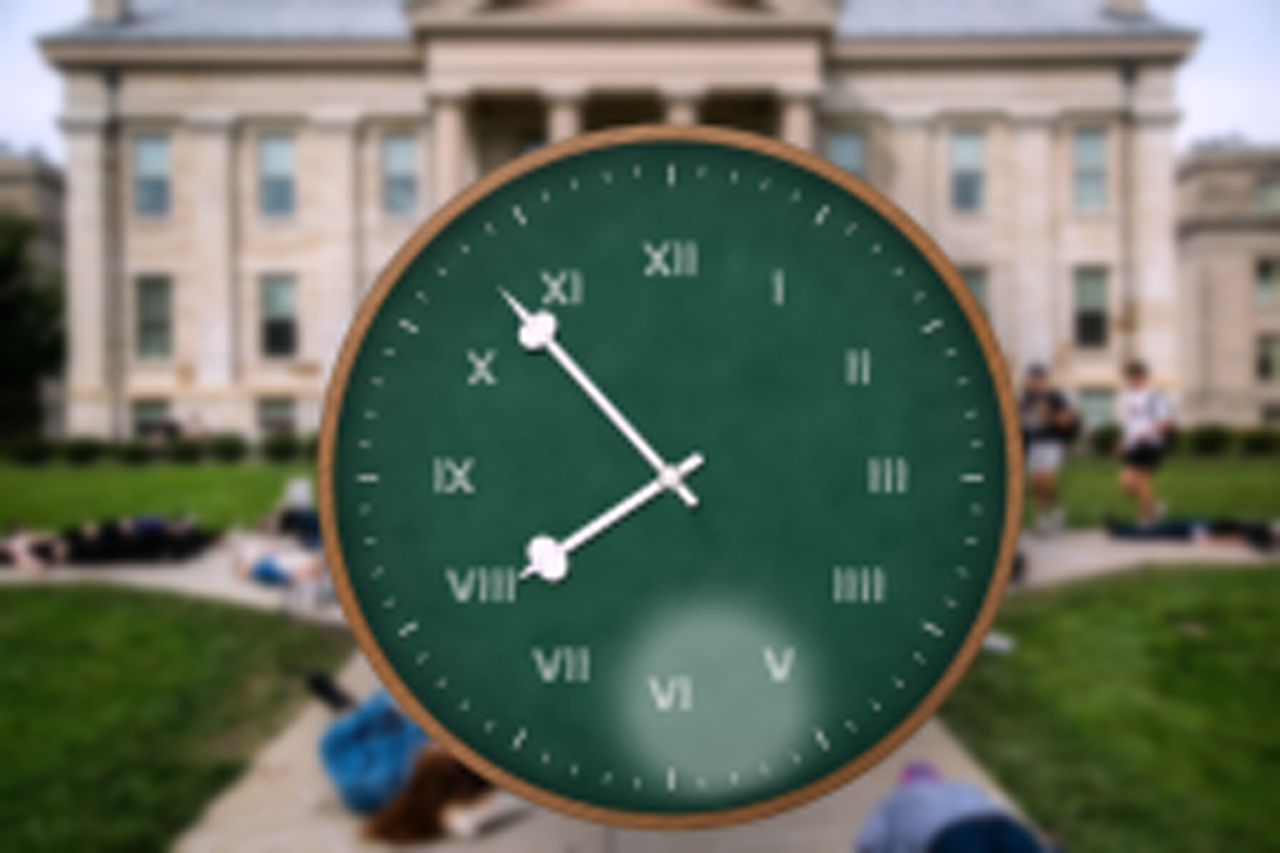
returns 7.53
